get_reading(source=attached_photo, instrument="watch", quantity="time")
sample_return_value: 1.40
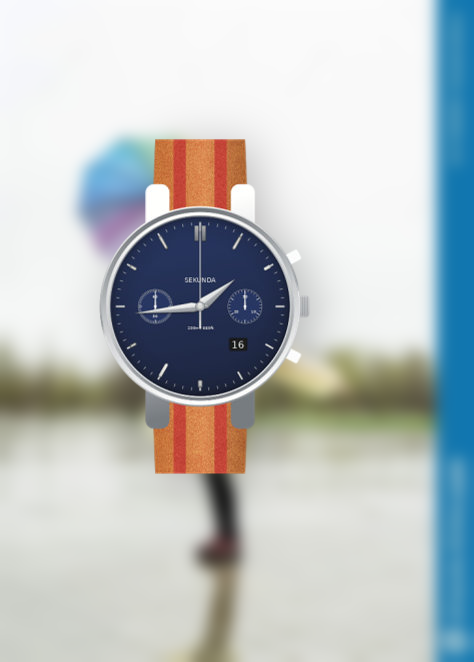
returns 1.44
